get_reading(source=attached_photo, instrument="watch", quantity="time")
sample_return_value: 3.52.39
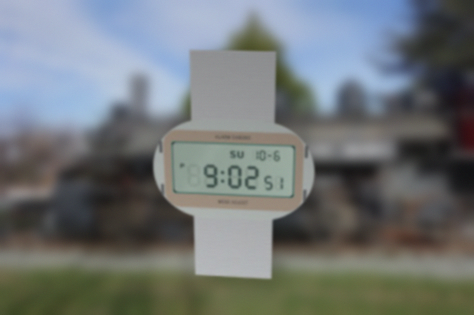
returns 9.02.51
